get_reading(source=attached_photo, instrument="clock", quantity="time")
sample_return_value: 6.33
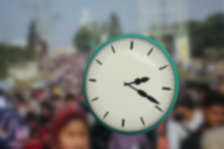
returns 2.19
